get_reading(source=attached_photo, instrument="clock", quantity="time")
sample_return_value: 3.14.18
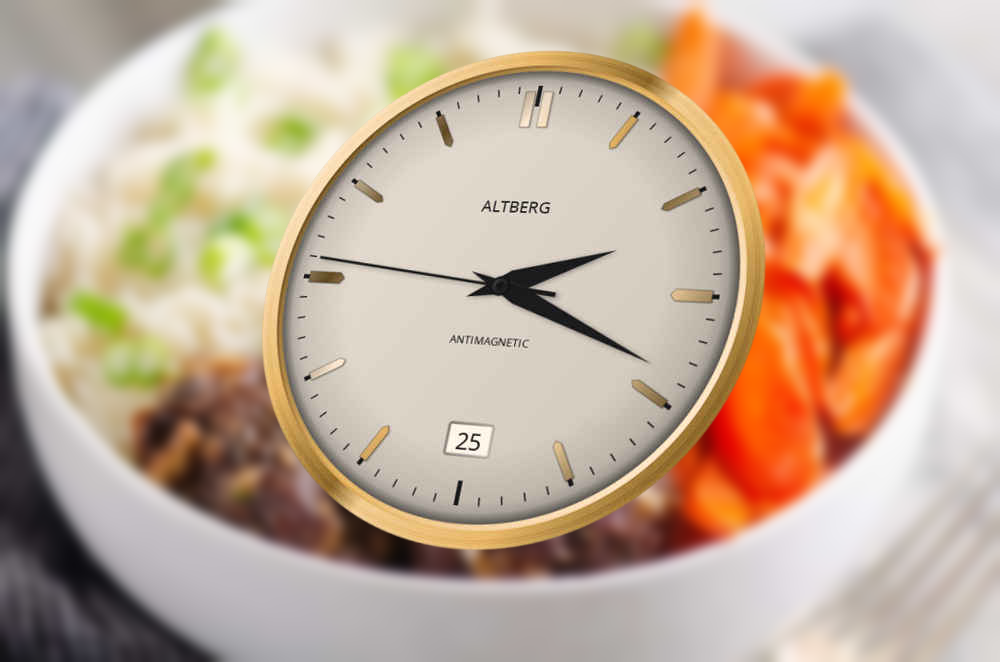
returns 2.18.46
